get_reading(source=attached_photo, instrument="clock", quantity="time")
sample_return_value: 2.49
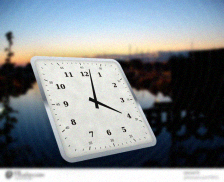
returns 4.02
